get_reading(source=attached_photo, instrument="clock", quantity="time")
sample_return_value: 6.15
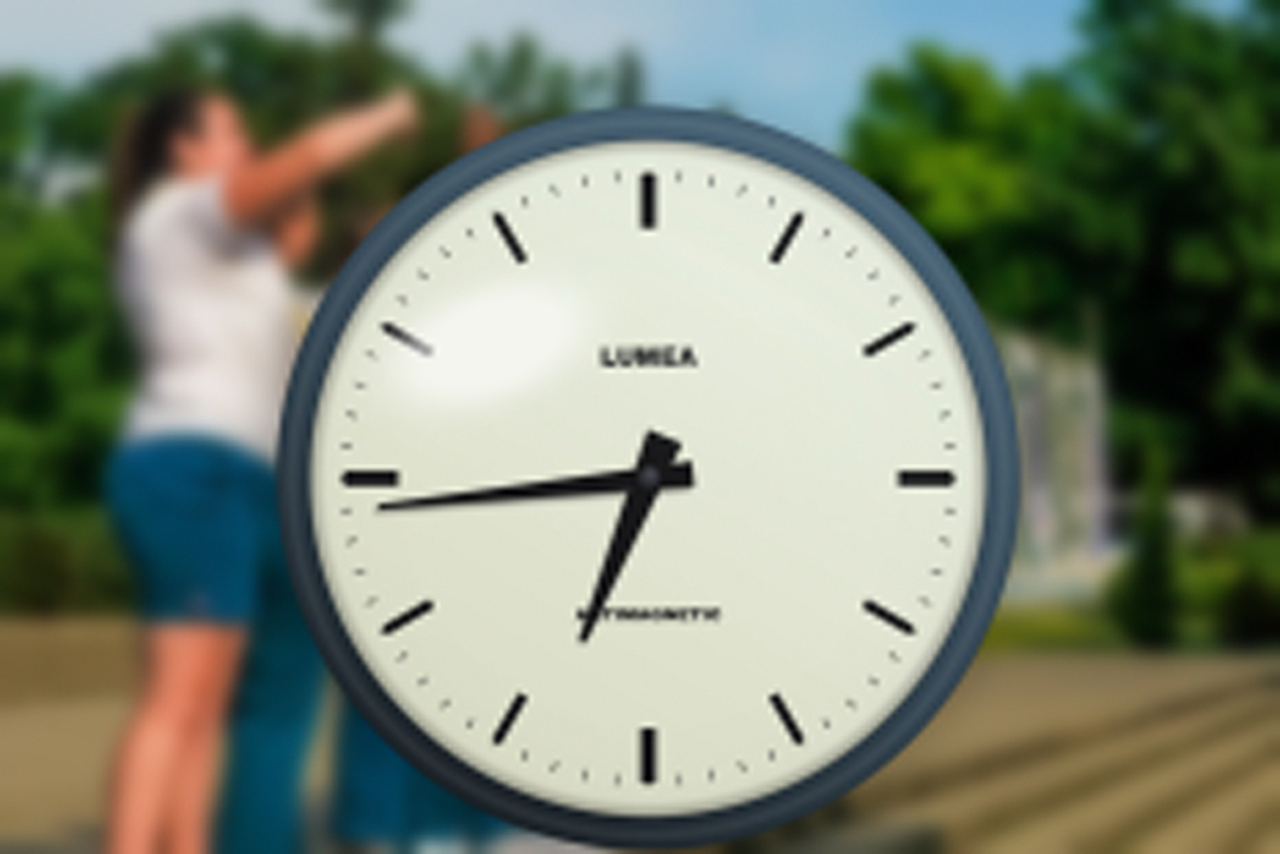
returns 6.44
